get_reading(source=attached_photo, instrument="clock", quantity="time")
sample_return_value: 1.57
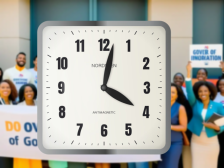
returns 4.02
